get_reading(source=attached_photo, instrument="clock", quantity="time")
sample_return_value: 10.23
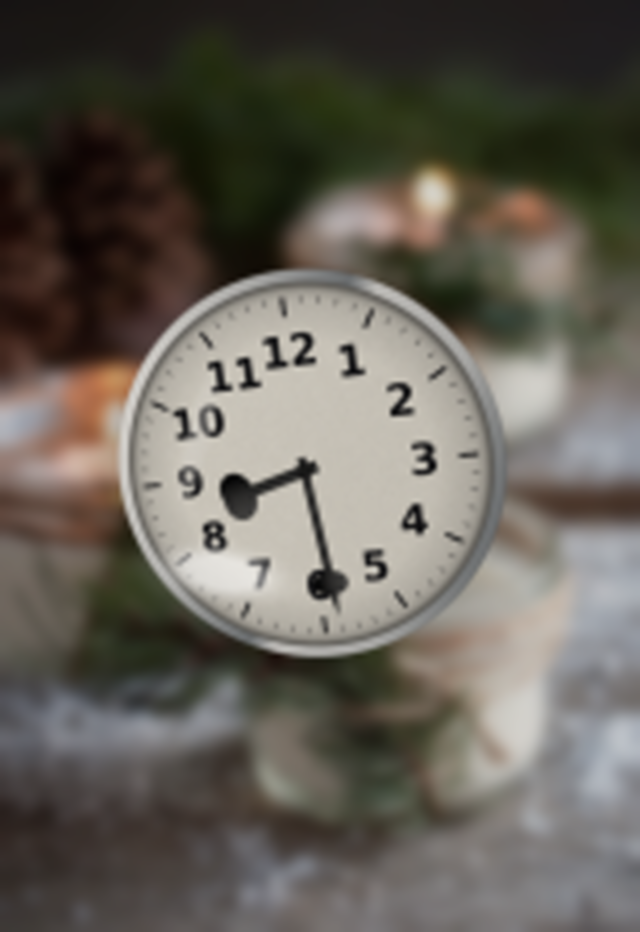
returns 8.29
